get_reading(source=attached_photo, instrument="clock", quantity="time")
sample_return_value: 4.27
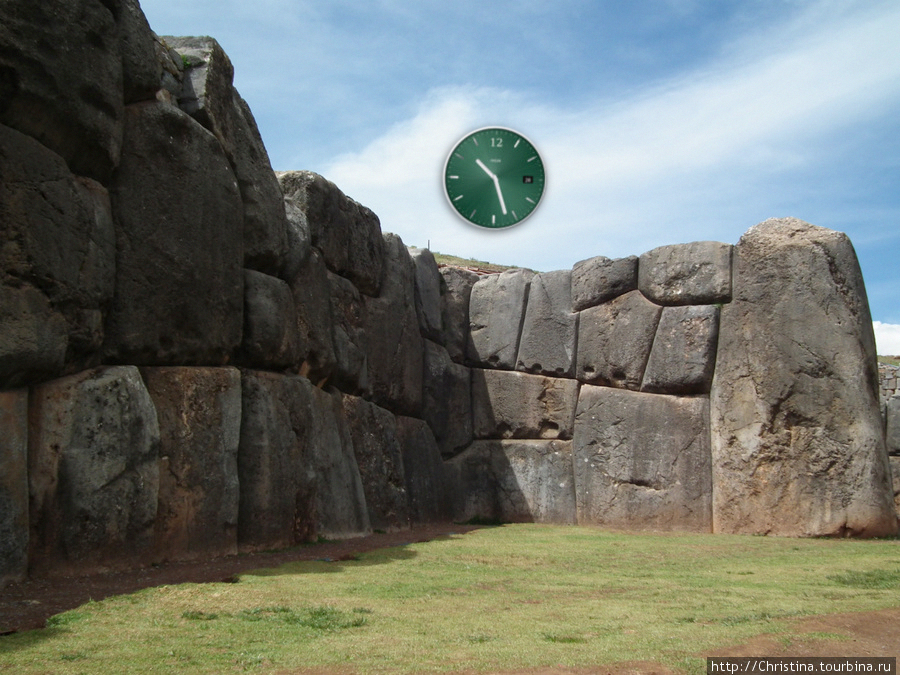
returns 10.27
